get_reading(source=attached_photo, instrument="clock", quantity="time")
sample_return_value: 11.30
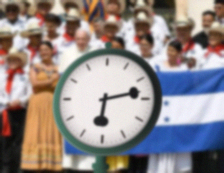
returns 6.13
